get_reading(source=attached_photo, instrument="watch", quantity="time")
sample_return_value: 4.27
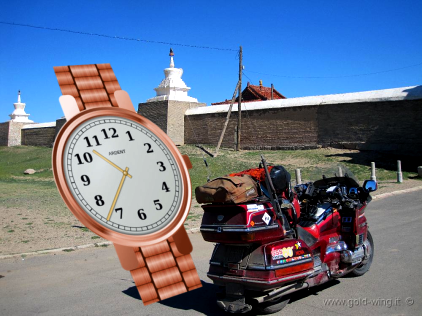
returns 10.37
